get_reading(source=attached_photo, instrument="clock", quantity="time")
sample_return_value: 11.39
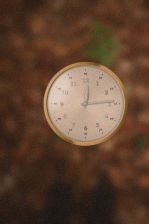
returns 12.14
